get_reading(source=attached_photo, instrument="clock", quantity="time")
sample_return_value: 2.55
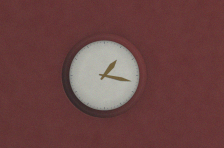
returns 1.17
